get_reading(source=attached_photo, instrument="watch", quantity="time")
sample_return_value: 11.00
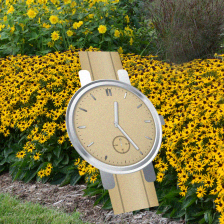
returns 12.25
